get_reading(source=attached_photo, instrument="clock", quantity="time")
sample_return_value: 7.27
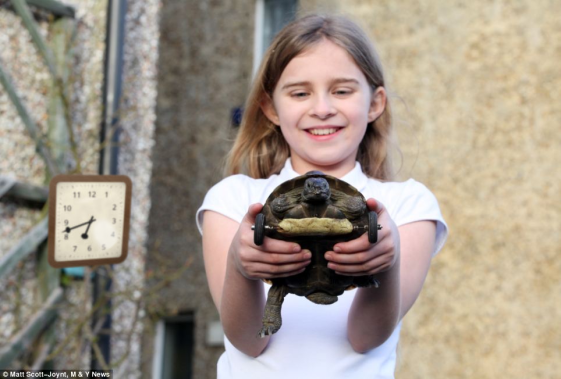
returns 6.42
